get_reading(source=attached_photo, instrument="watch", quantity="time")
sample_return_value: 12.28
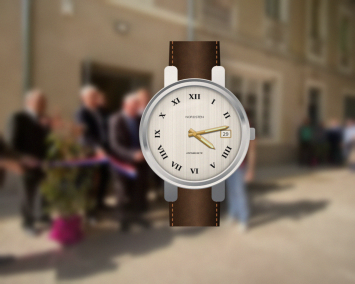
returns 4.13
